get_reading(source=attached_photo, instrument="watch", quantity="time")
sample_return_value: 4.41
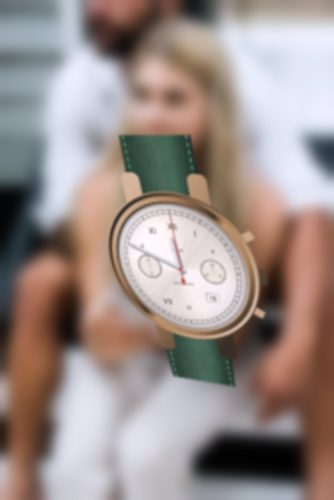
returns 11.49
